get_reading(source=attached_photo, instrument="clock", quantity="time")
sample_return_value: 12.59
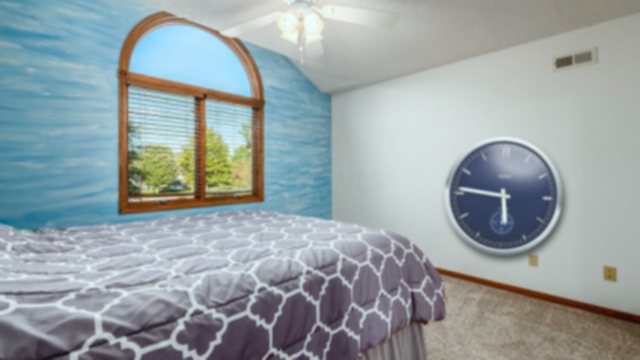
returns 5.46
